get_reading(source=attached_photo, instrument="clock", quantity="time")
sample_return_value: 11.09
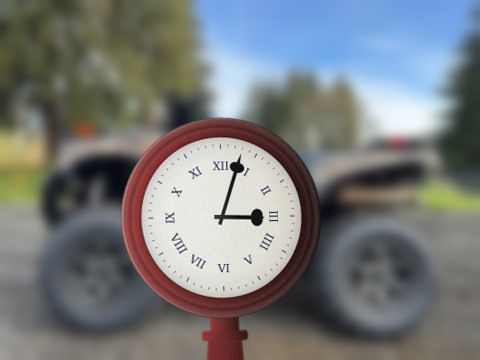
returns 3.03
